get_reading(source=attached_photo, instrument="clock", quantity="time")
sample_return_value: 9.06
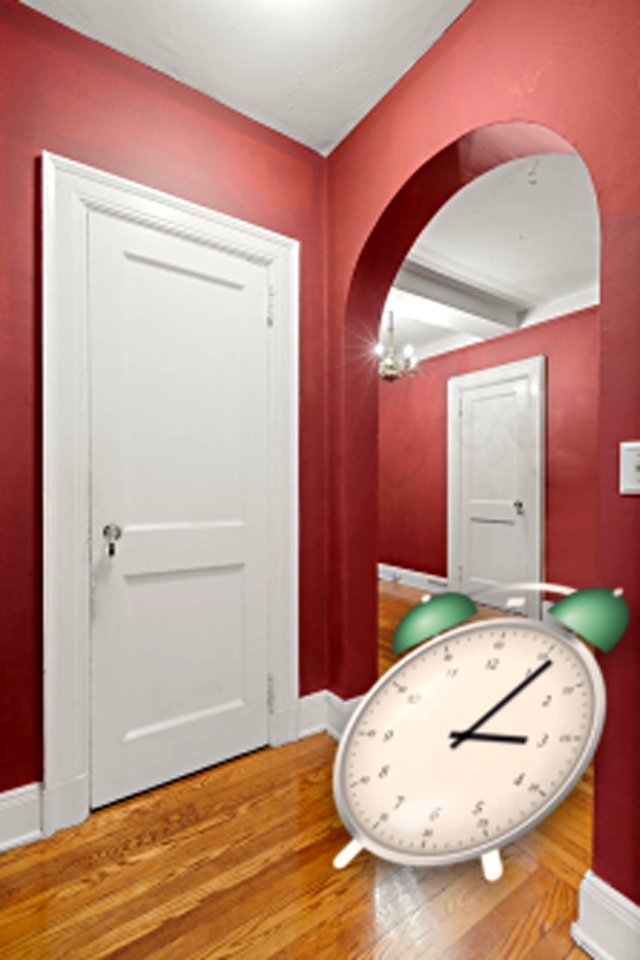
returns 3.06
